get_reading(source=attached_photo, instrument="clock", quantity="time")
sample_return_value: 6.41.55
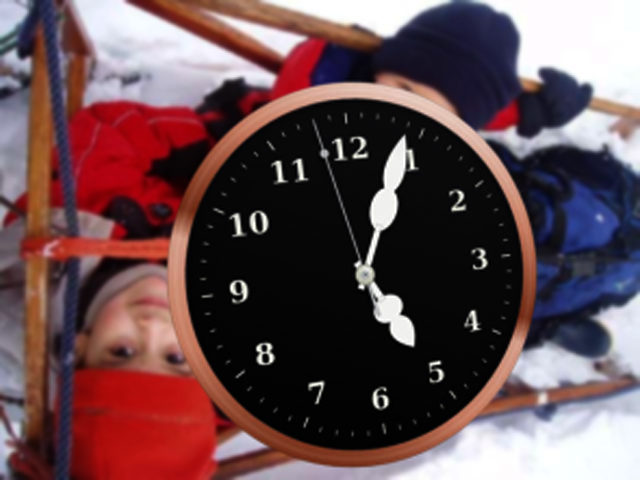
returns 5.03.58
